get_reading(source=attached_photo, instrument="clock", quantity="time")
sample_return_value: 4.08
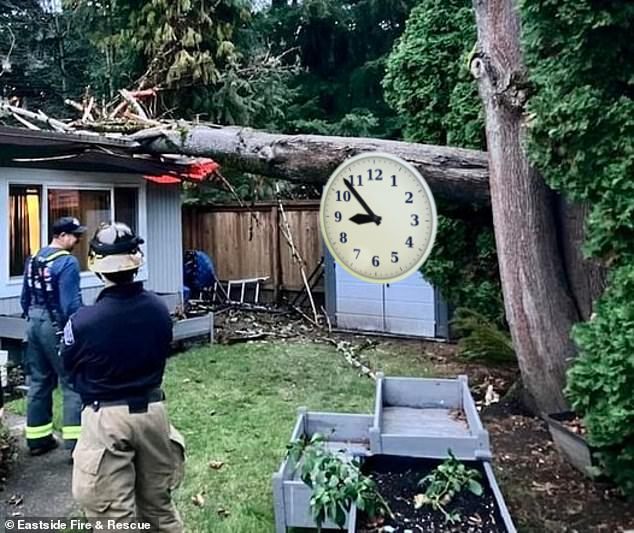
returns 8.53
